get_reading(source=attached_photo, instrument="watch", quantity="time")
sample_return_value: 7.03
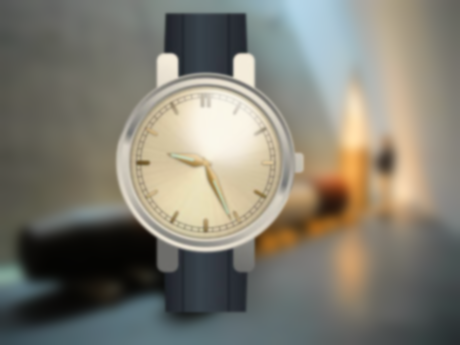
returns 9.26
